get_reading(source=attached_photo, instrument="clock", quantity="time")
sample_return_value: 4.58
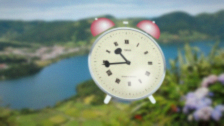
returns 10.44
